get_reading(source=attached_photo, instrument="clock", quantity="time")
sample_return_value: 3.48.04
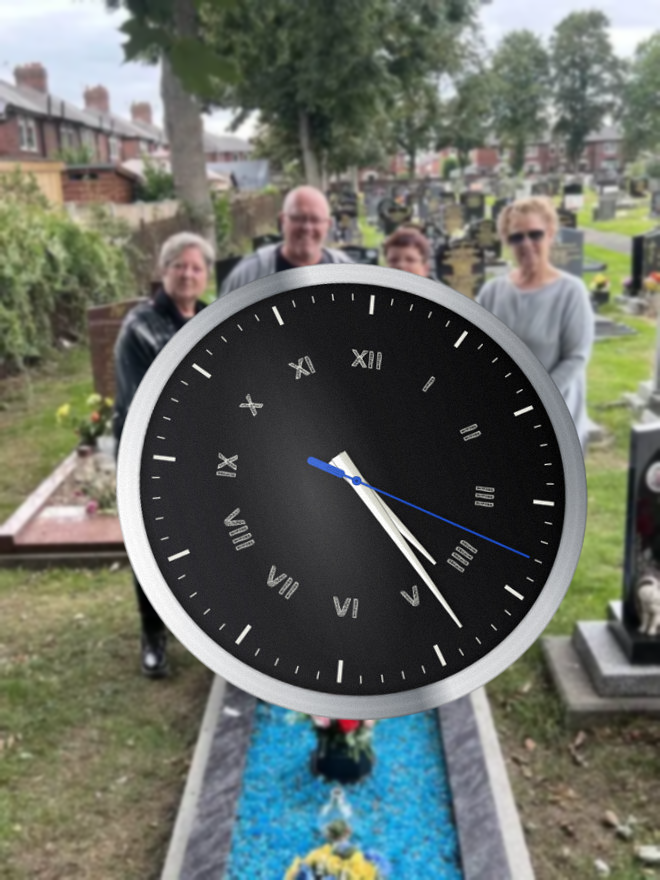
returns 4.23.18
